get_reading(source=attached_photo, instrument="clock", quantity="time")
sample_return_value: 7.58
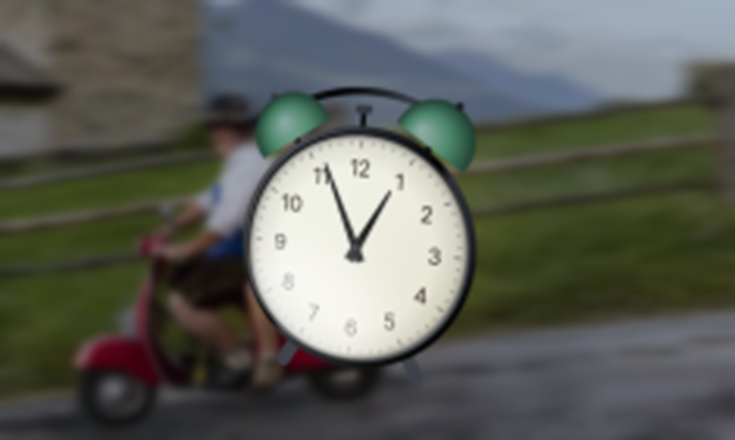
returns 12.56
